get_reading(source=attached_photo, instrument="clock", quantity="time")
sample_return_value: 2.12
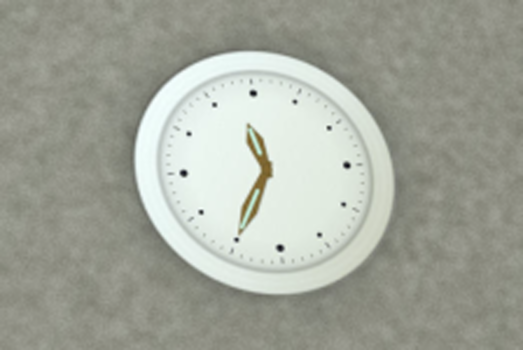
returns 11.35
